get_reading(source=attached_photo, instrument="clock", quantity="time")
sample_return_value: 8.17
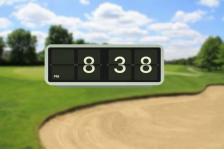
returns 8.38
